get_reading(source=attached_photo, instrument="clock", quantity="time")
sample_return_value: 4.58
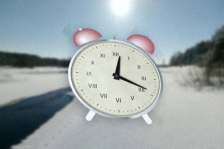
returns 12.19
